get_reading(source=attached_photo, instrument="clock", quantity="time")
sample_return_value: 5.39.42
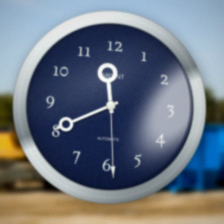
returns 11.40.29
